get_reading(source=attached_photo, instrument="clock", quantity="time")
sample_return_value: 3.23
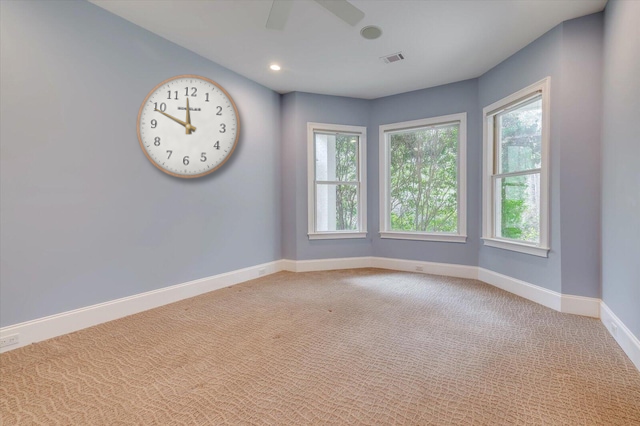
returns 11.49
